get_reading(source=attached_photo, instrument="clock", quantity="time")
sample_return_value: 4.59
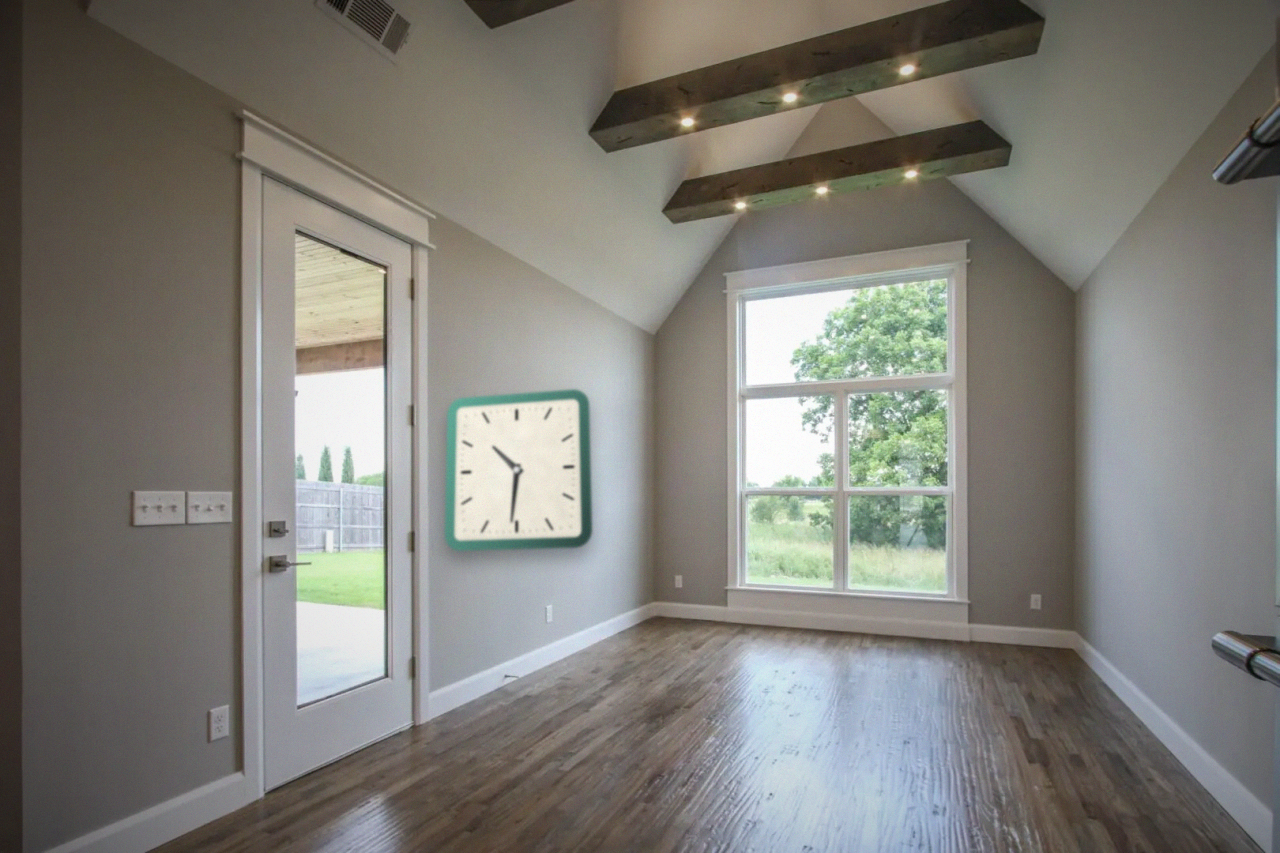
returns 10.31
